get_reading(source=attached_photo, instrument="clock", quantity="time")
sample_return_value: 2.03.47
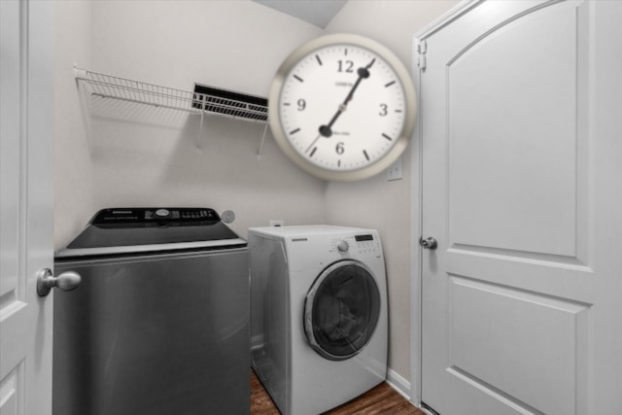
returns 7.04.36
